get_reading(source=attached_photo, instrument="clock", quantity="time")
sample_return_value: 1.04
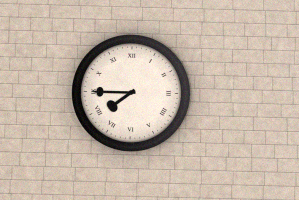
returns 7.45
